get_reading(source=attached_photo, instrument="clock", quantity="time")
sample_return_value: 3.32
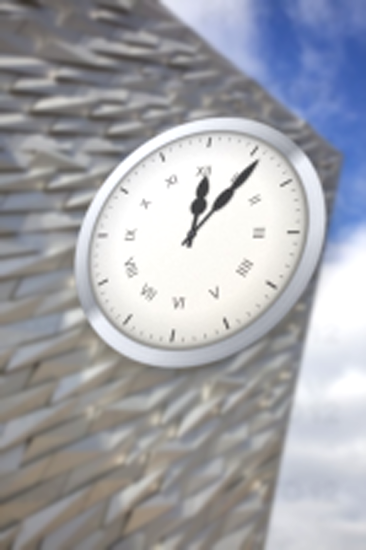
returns 12.06
